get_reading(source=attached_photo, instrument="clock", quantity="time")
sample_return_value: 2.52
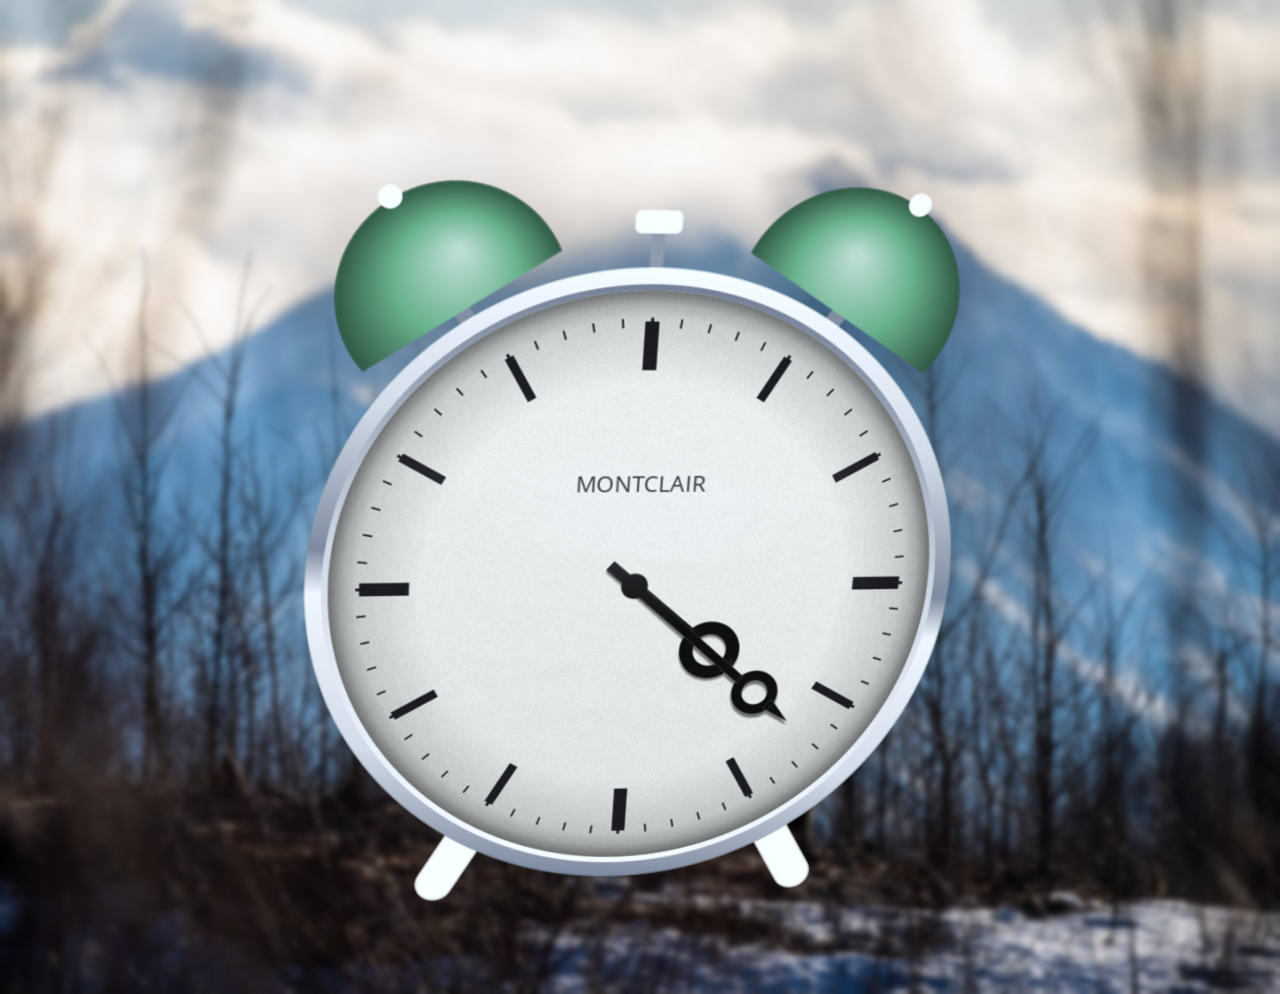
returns 4.22
